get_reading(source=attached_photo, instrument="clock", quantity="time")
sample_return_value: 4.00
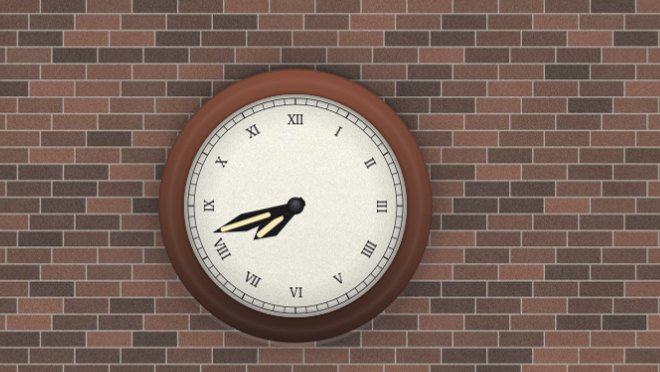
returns 7.42
